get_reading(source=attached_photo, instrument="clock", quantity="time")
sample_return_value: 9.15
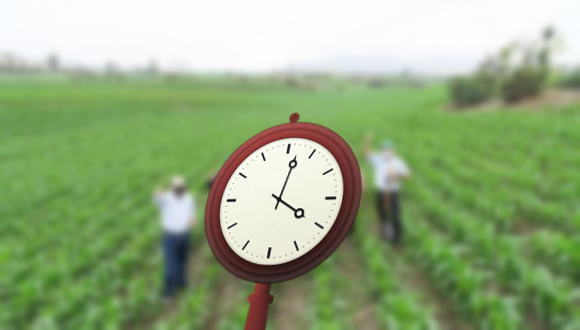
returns 4.02
